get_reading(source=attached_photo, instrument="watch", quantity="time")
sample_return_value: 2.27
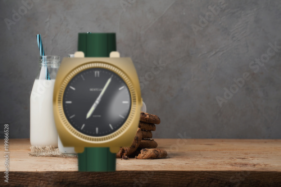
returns 7.05
